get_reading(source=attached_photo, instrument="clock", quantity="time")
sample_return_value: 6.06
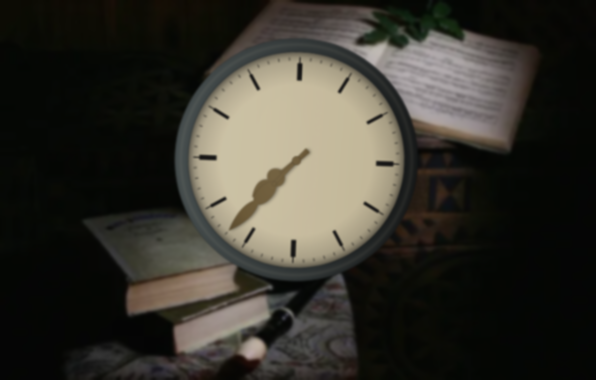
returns 7.37
